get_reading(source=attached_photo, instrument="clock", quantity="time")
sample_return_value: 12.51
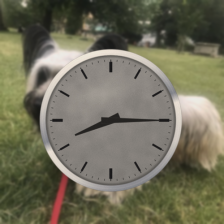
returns 8.15
